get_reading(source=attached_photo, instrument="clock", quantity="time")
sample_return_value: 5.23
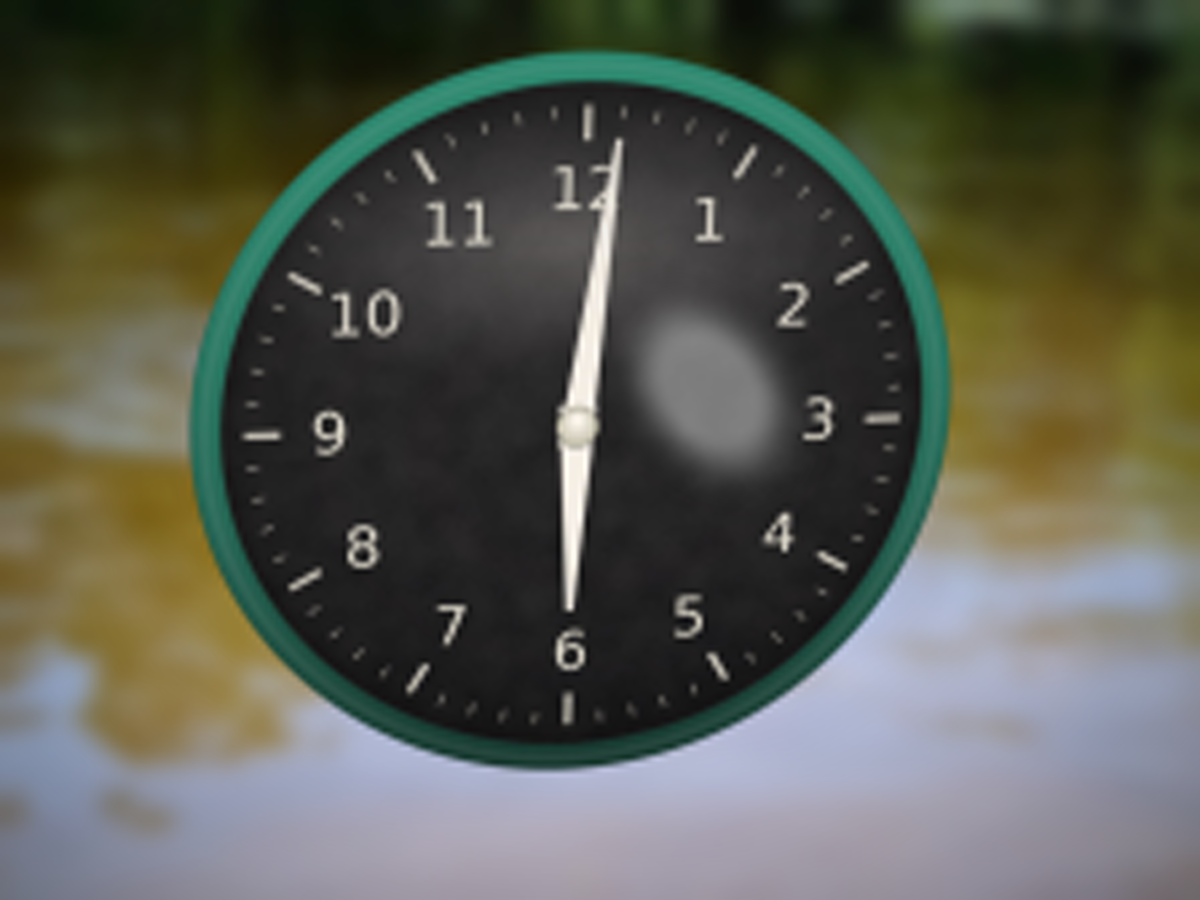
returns 6.01
